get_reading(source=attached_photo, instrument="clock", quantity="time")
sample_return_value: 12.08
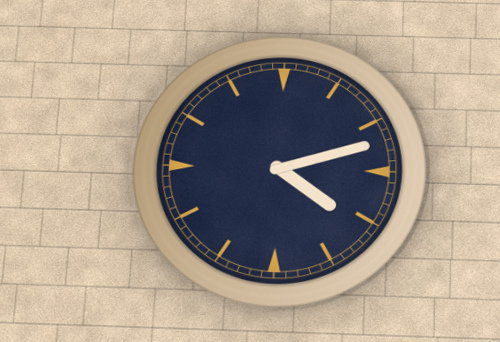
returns 4.12
